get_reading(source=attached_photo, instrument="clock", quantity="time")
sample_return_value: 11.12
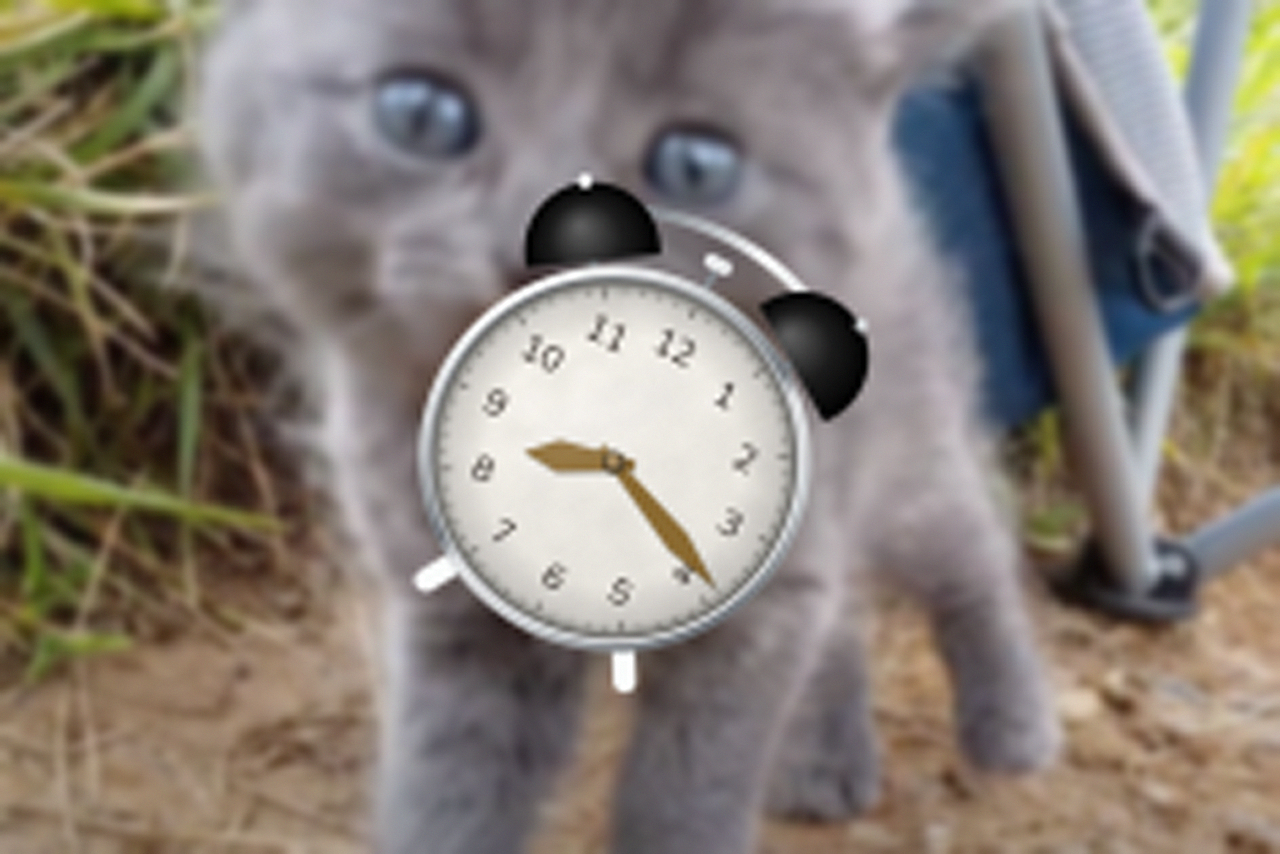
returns 8.19
